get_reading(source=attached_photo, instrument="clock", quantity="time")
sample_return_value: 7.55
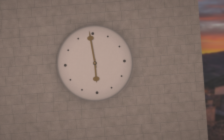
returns 5.59
